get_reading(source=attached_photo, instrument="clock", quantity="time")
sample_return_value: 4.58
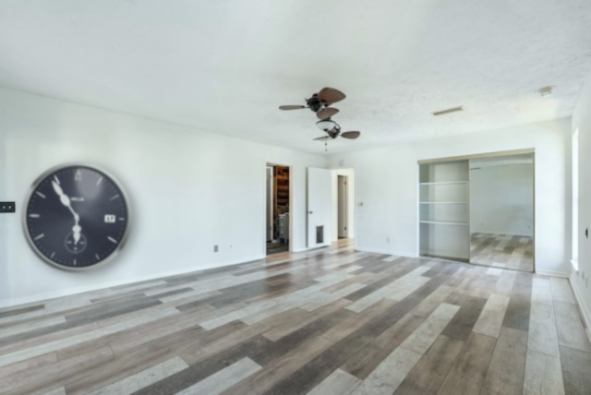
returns 5.54
